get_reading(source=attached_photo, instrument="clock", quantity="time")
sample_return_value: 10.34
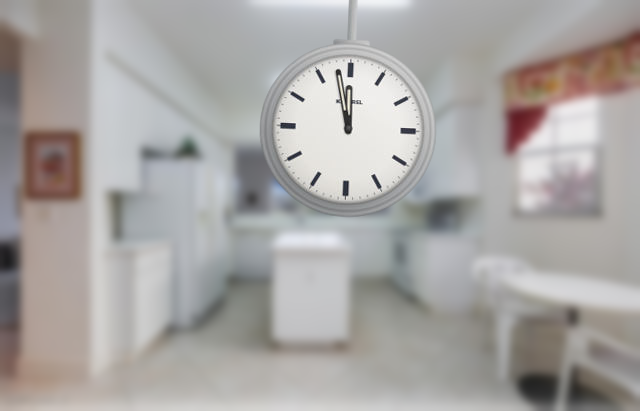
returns 11.58
